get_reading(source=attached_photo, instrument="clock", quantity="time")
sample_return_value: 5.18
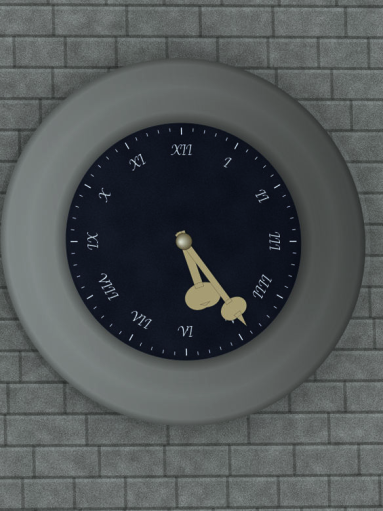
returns 5.24
